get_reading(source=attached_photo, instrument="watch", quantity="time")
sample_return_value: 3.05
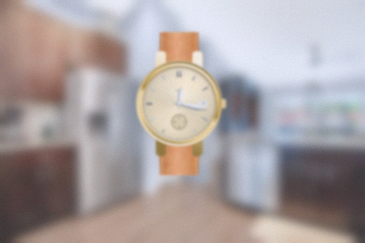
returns 12.17
